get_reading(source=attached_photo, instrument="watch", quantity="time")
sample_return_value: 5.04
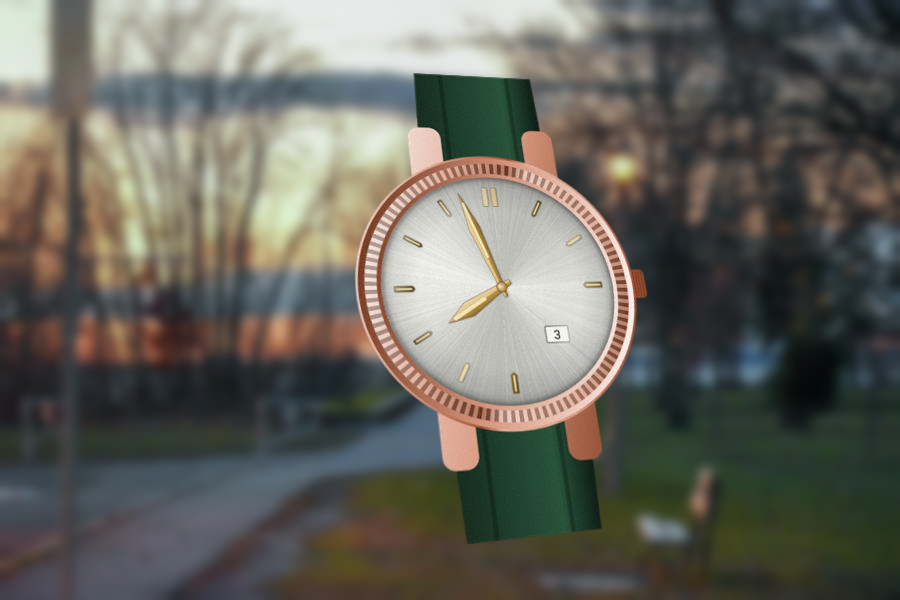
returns 7.57
